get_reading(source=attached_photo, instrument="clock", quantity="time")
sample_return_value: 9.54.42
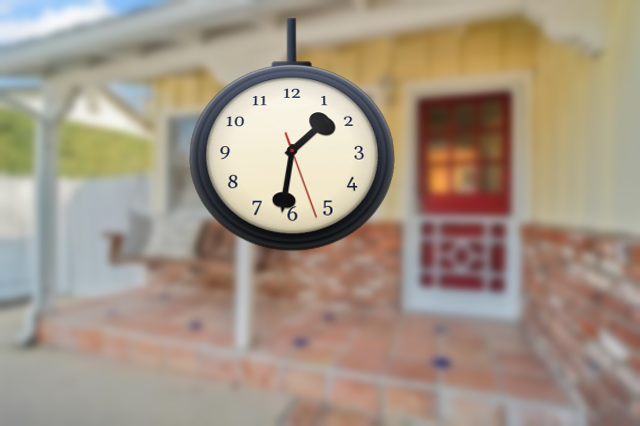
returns 1.31.27
